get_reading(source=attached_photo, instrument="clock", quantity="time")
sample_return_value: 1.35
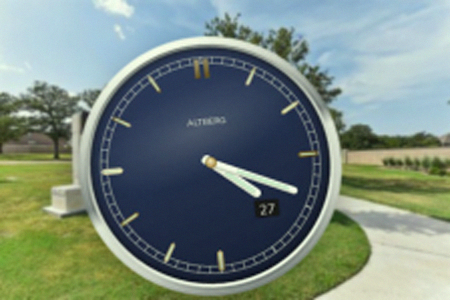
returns 4.19
